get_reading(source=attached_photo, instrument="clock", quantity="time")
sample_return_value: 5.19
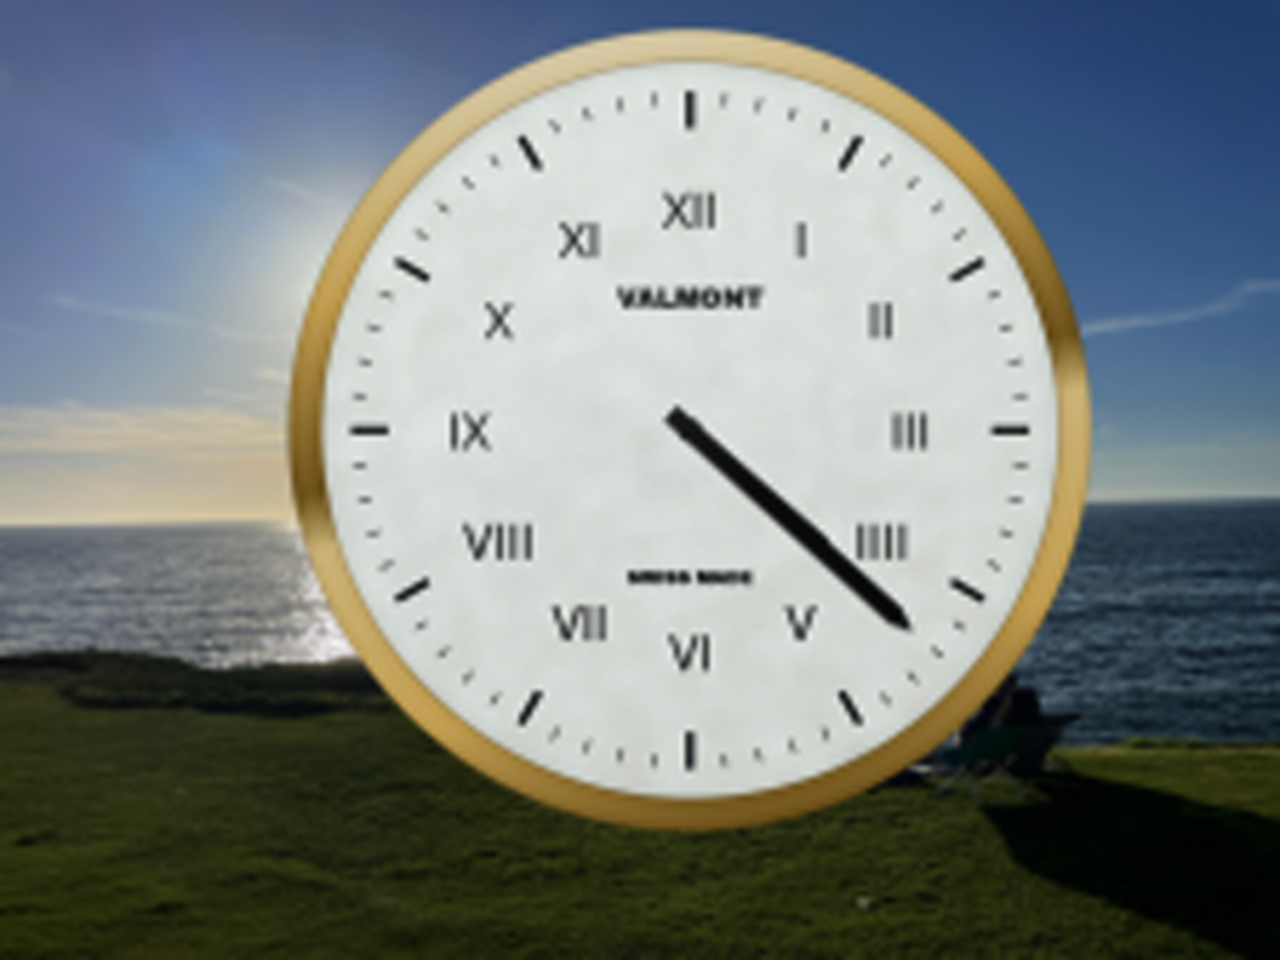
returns 4.22
